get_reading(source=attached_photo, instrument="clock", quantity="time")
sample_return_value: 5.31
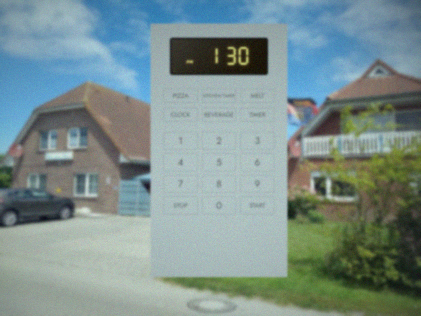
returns 1.30
